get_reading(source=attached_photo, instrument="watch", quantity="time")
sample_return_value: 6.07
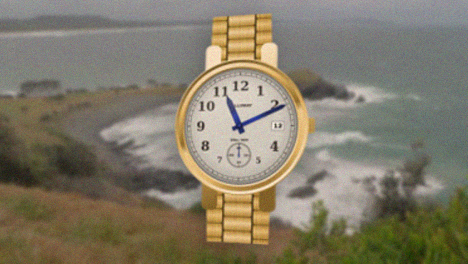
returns 11.11
